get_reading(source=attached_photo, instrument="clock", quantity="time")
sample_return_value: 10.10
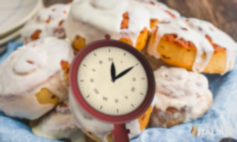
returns 12.10
